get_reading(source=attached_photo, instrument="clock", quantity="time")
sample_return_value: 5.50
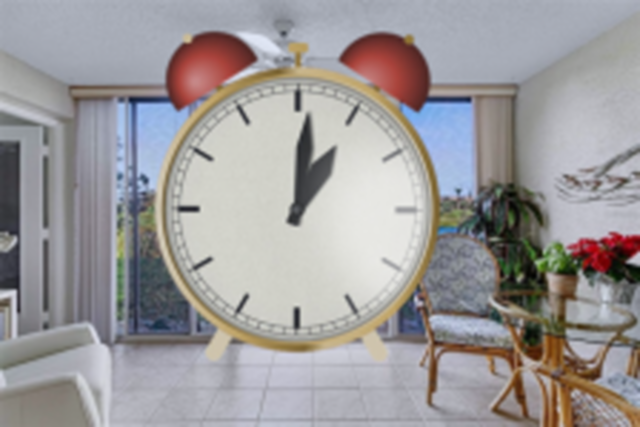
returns 1.01
